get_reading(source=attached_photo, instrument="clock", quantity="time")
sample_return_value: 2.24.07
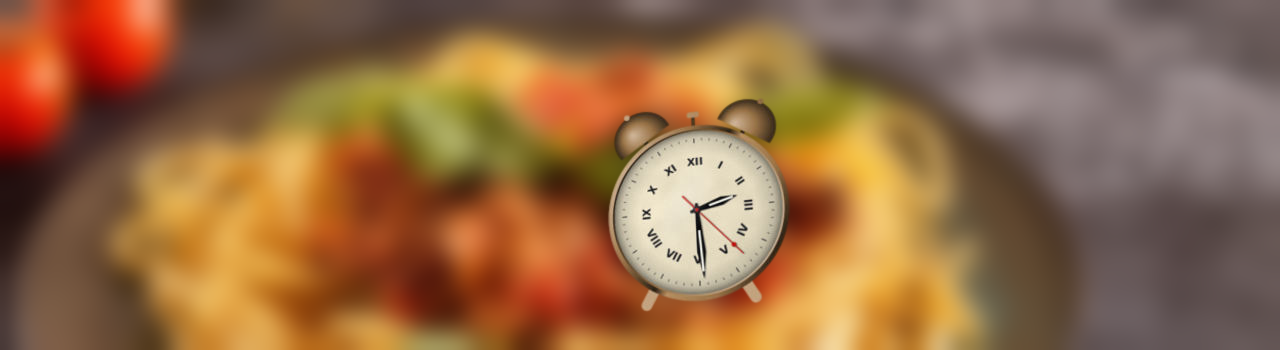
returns 2.29.23
